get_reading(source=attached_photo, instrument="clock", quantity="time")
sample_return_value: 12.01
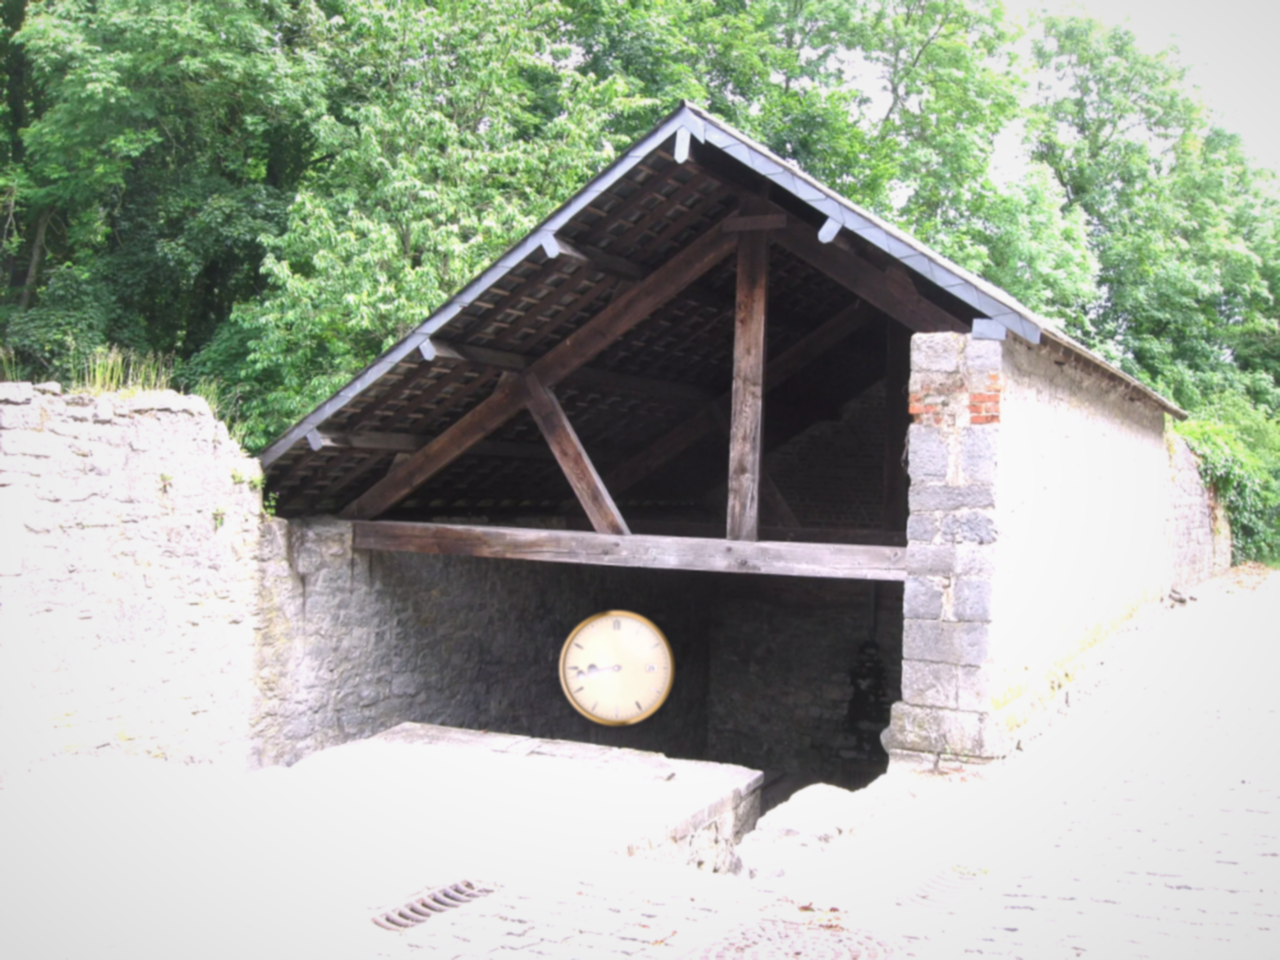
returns 8.43
